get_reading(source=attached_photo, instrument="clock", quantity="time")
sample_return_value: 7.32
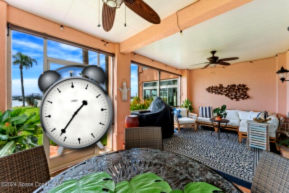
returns 1.37
